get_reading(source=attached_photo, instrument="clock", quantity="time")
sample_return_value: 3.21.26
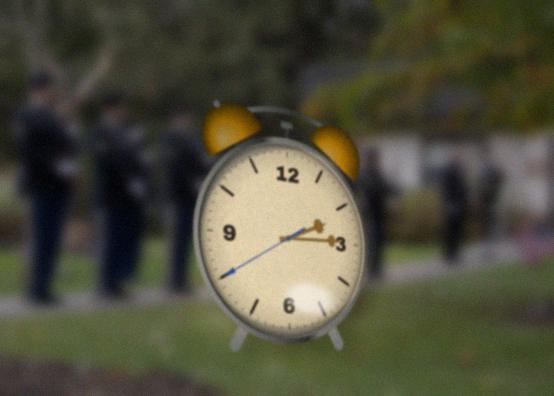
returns 2.14.40
